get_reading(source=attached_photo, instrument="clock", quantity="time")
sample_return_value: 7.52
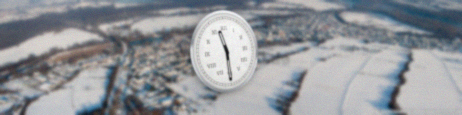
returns 11.30
